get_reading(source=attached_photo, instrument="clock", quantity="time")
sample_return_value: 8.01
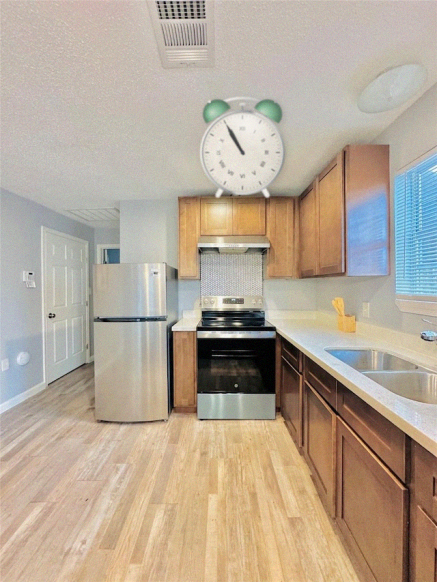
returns 10.55
